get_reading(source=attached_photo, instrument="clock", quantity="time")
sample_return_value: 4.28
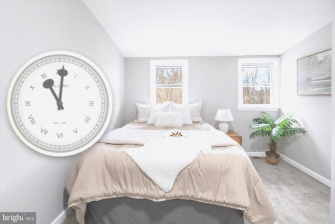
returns 11.01
